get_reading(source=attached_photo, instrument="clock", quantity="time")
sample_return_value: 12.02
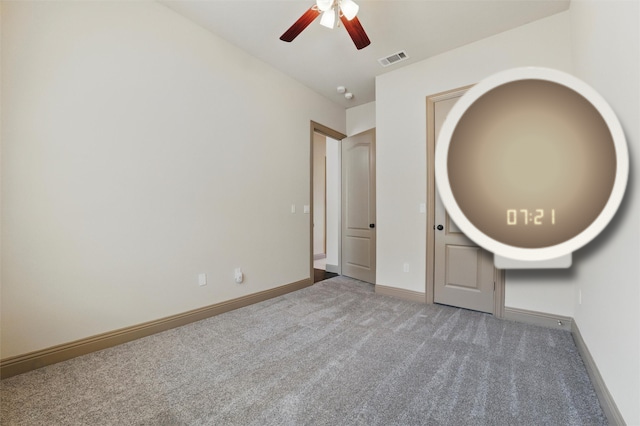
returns 7.21
